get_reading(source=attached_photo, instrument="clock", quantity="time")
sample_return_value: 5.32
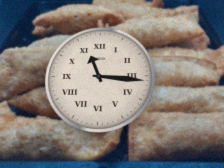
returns 11.16
